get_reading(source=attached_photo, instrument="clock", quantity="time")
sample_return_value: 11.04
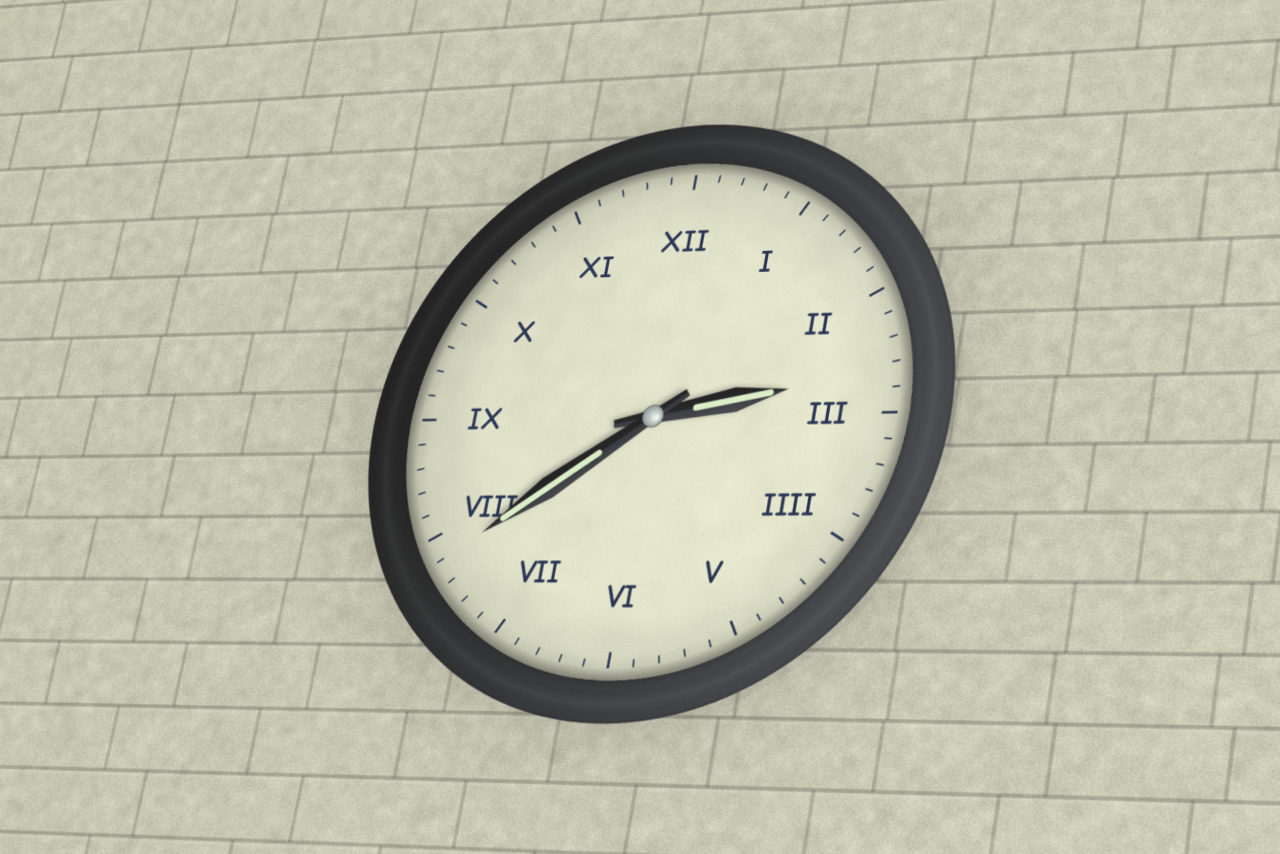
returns 2.39
